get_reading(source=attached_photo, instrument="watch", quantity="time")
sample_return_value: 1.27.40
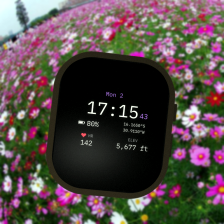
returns 17.15.43
